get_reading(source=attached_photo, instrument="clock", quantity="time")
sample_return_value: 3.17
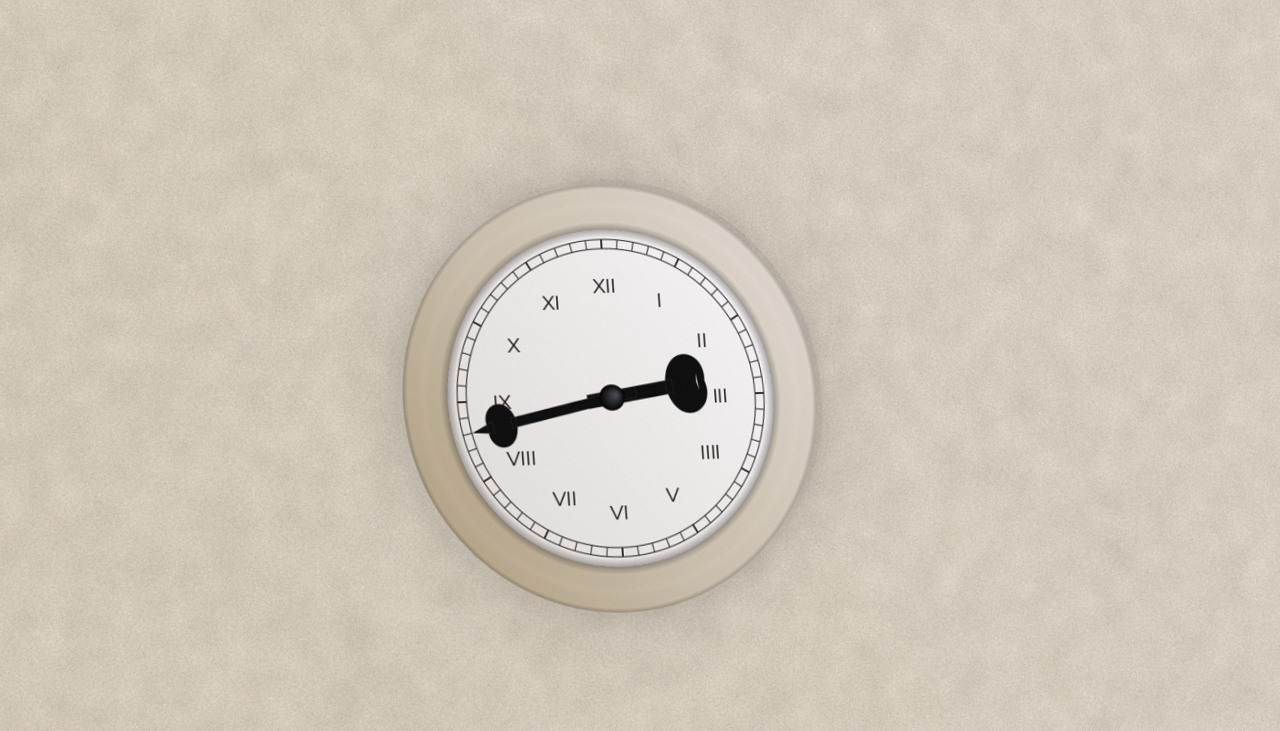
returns 2.43
